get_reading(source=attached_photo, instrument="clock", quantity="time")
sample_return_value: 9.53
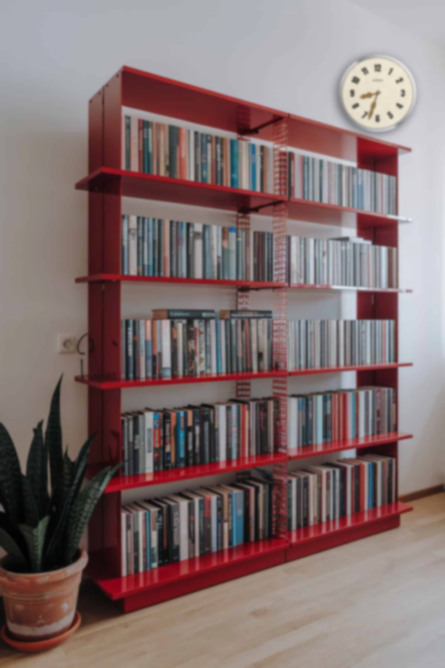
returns 8.33
